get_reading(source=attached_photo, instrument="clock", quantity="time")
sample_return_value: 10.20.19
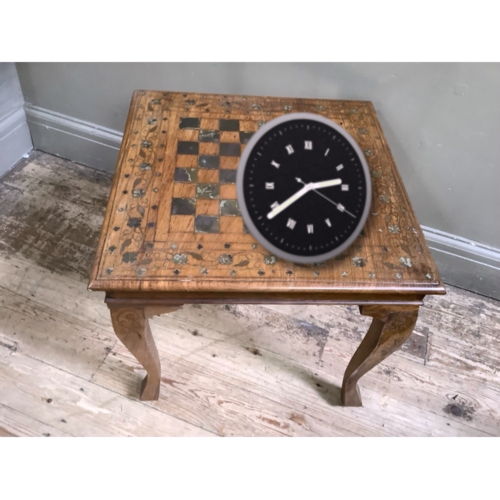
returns 2.39.20
